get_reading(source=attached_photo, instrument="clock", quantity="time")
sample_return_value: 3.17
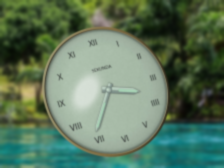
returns 3.36
